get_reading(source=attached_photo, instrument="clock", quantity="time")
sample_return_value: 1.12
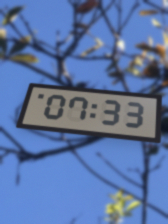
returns 7.33
